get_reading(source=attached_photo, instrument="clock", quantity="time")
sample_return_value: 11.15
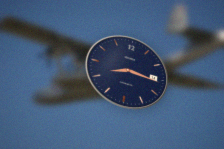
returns 8.16
